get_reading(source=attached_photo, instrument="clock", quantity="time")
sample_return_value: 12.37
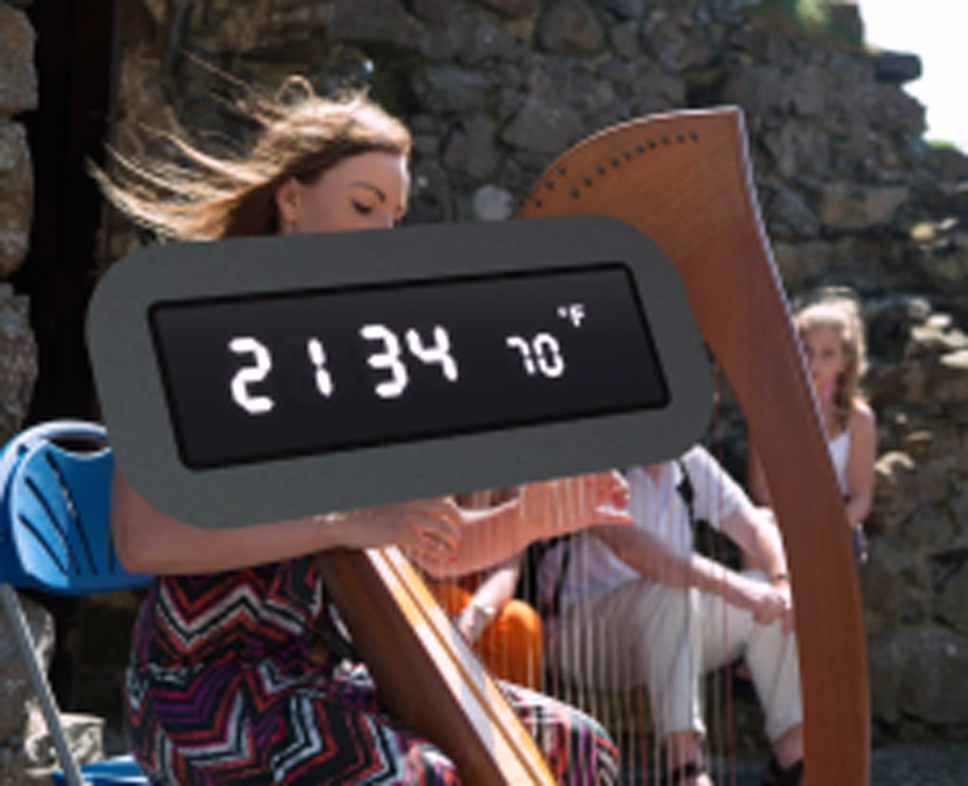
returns 21.34
